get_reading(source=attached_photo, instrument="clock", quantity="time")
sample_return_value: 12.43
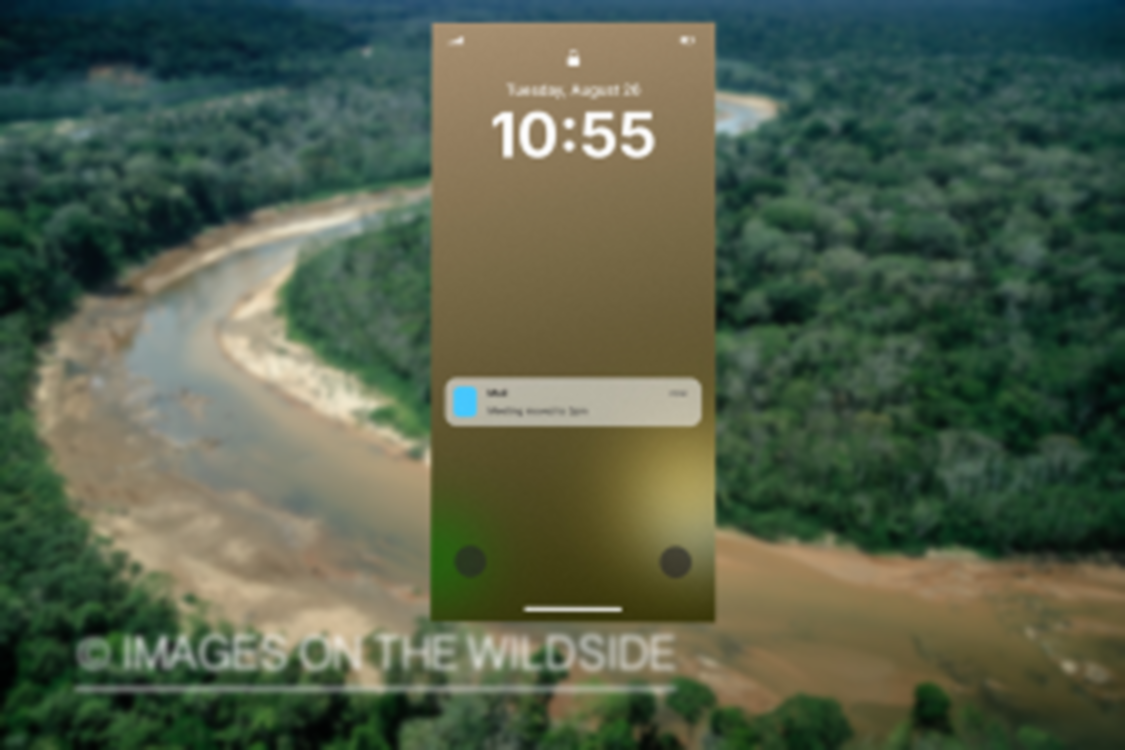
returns 10.55
